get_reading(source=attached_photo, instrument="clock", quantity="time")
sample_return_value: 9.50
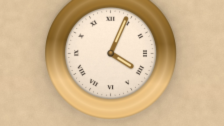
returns 4.04
